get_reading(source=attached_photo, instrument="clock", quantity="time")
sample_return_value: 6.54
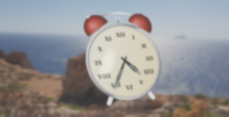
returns 4.35
